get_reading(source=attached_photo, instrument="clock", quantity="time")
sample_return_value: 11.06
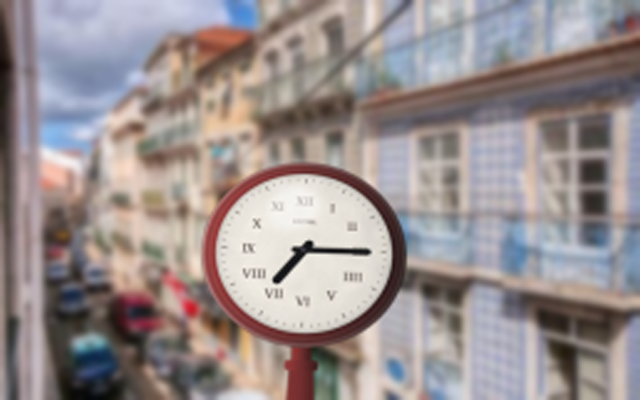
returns 7.15
